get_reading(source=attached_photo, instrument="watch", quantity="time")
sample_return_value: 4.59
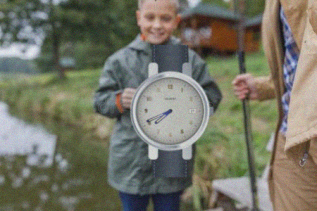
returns 7.41
